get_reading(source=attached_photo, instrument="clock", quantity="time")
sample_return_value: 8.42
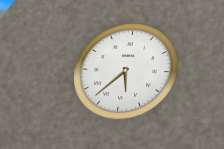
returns 5.37
